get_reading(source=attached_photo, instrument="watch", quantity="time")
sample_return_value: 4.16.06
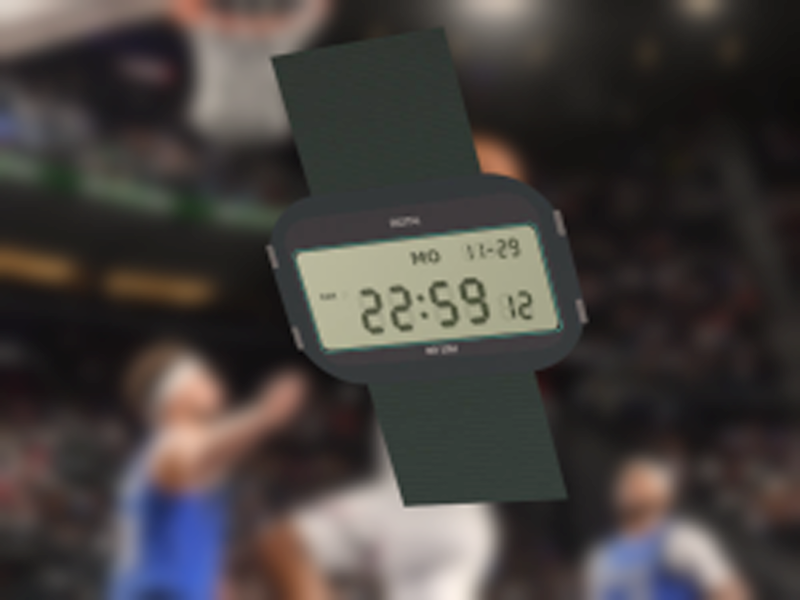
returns 22.59.12
